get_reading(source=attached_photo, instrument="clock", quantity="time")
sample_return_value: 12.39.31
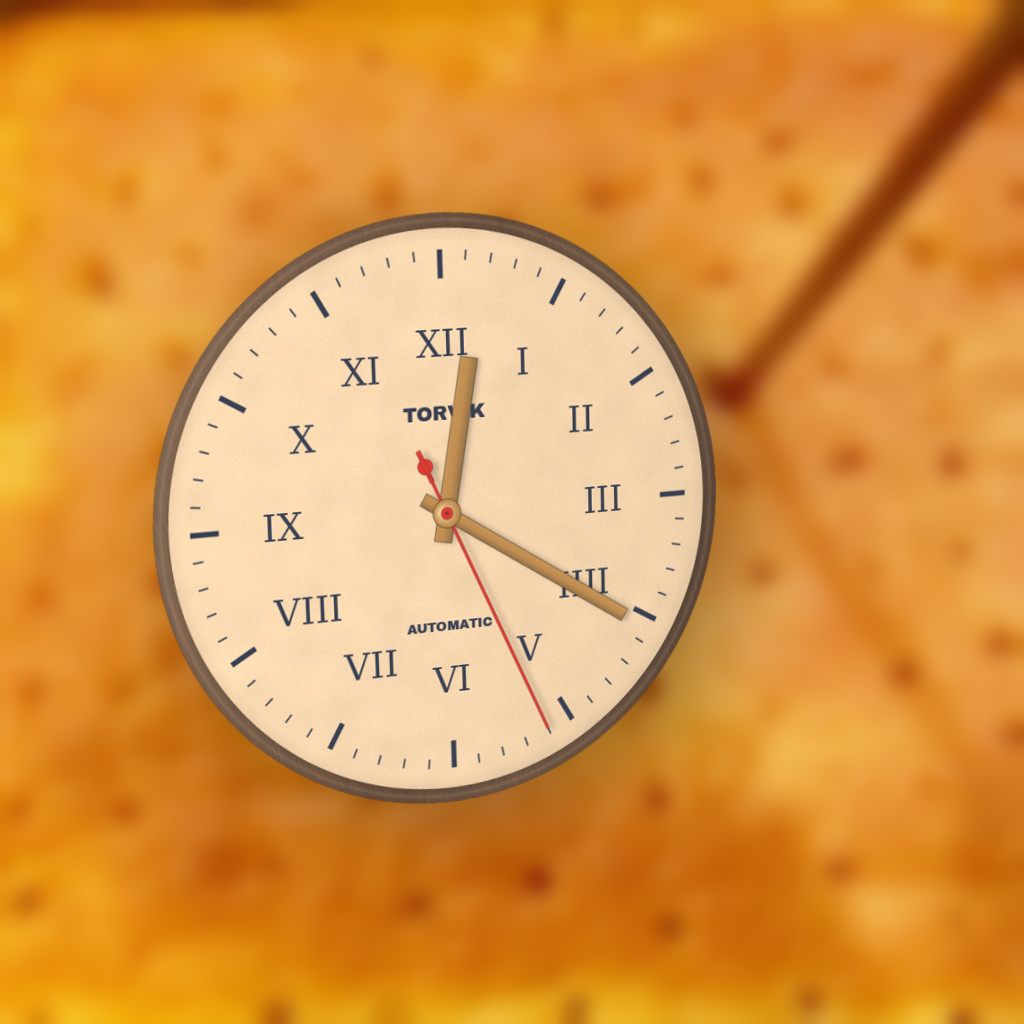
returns 12.20.26
